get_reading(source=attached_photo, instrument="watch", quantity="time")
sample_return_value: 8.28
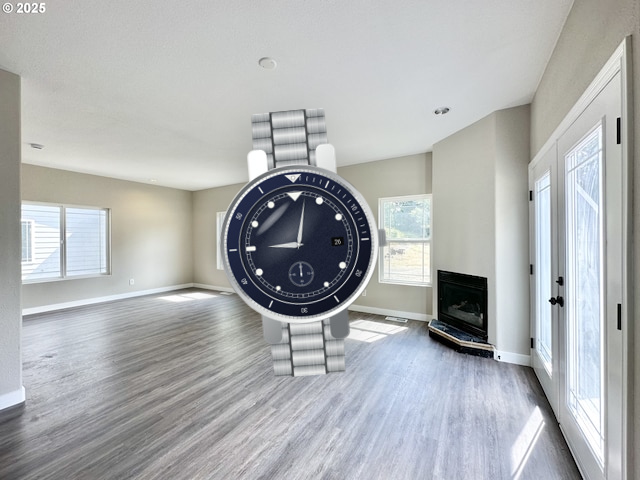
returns 9.02
